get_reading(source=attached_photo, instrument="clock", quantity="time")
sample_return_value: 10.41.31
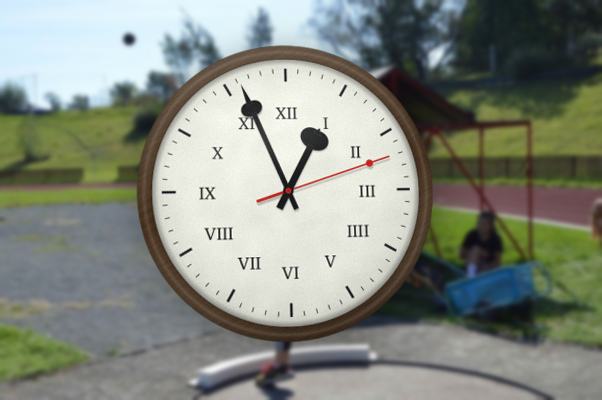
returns 12.56.12
